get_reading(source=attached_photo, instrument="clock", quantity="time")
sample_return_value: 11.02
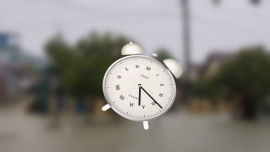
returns 5.19
